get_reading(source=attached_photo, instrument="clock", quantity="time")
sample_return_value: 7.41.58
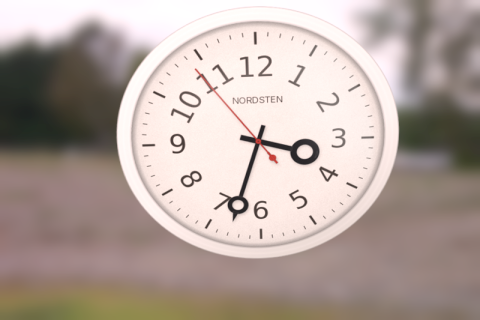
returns 3.32.54
